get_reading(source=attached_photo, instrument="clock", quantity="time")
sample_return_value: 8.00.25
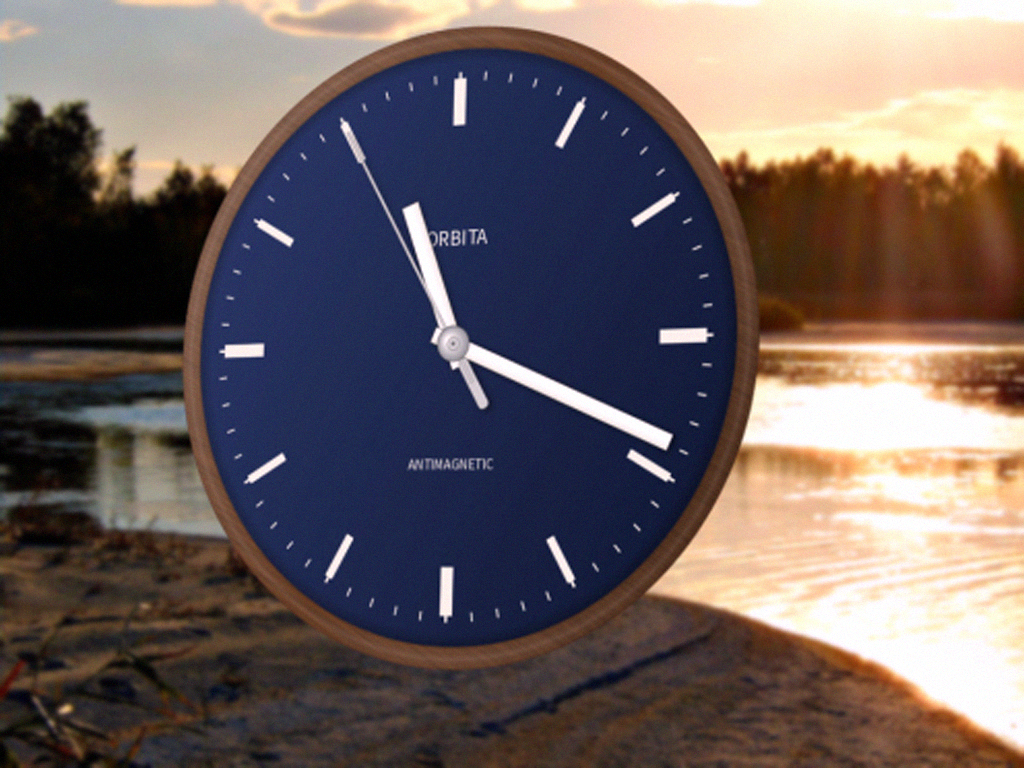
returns 11.18.55
